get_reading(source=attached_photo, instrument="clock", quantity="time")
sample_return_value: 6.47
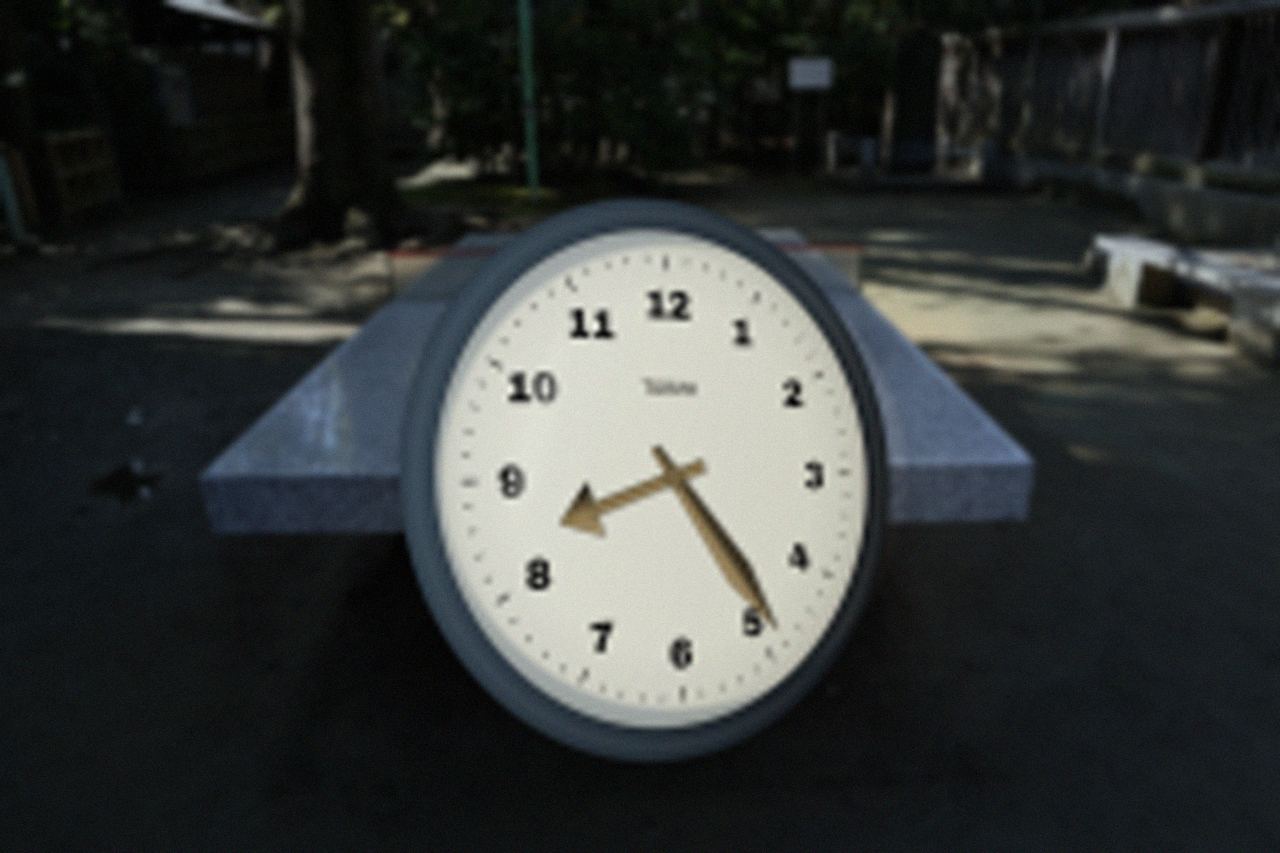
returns 8.24
